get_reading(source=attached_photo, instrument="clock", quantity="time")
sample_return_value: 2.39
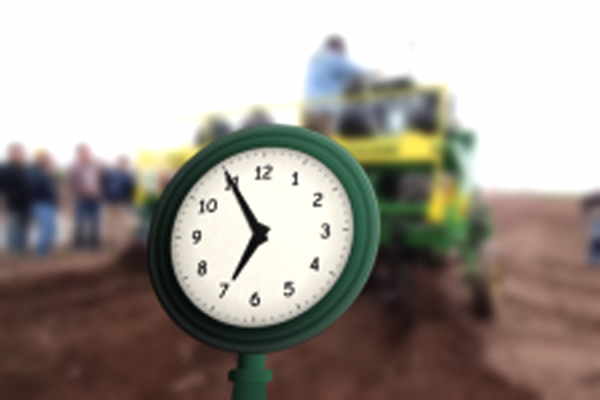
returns 6.55
